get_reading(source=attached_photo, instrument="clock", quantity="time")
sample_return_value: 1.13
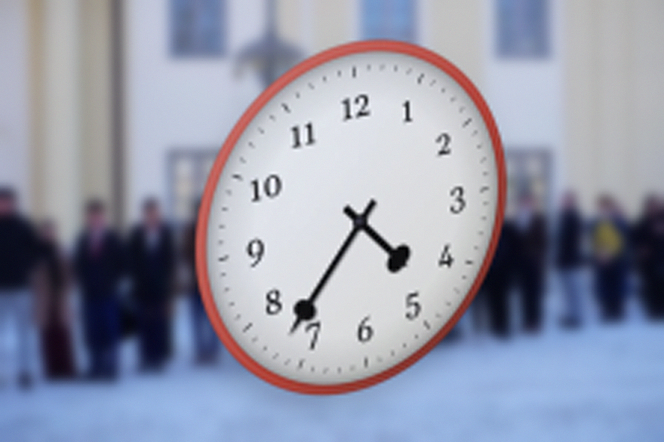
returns 4.37
